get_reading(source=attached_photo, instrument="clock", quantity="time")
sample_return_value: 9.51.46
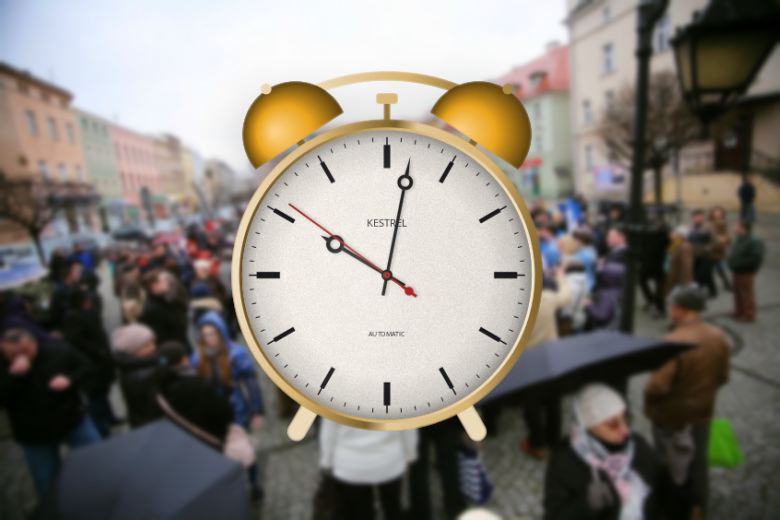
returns 10.01.51
